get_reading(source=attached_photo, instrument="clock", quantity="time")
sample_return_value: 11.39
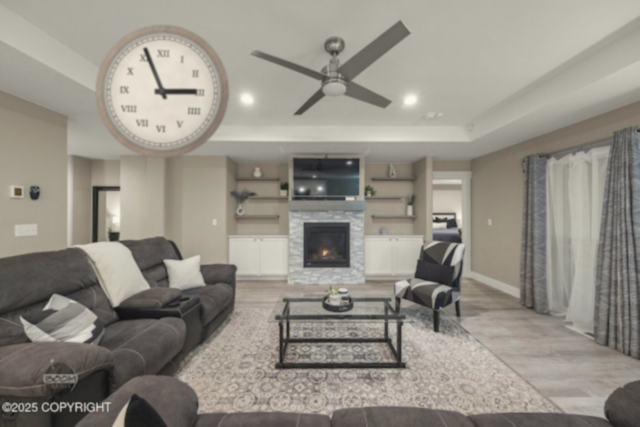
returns 2.56
